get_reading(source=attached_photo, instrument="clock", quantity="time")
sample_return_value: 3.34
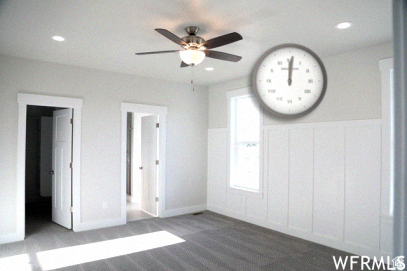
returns 12.01
